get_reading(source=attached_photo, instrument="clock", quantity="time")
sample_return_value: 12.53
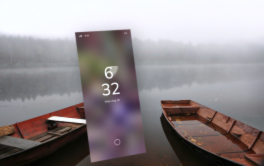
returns 6.32
